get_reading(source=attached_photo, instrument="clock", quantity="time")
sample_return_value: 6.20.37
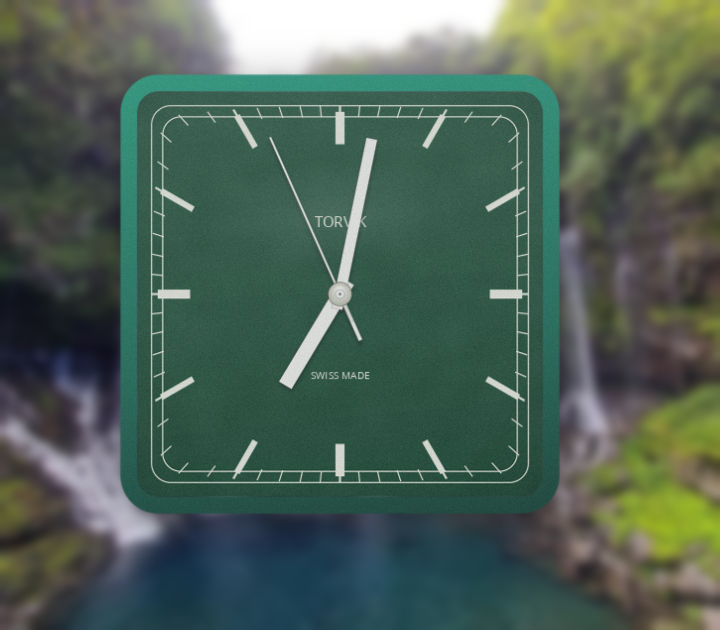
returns 7.01.56
